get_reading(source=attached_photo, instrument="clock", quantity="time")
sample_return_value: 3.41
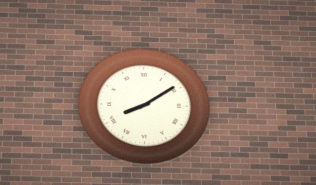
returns 8.09
